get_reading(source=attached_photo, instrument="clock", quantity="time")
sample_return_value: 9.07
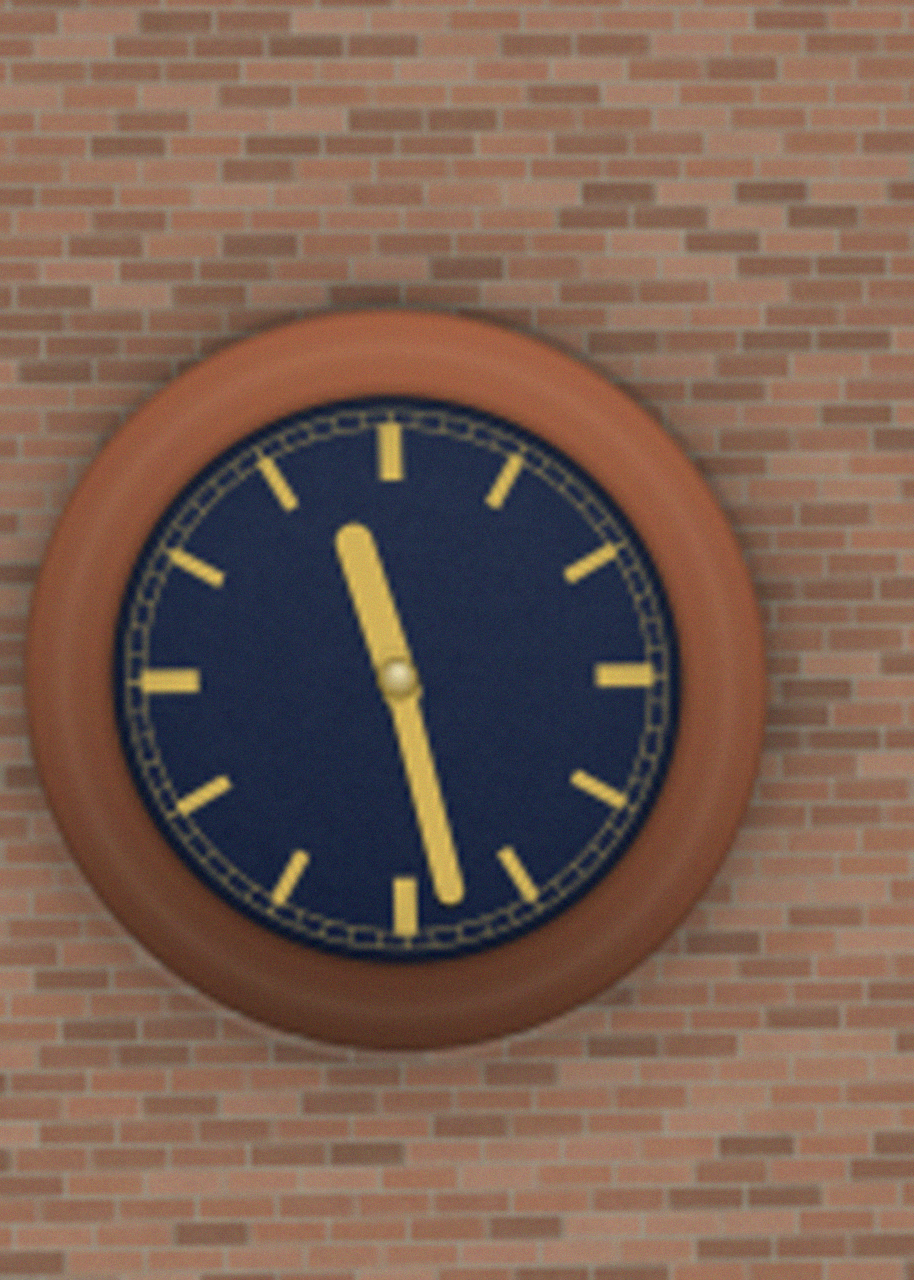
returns 11.28
